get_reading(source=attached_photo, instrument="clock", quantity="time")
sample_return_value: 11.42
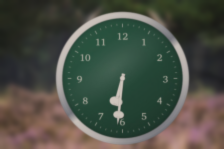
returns 6.31
